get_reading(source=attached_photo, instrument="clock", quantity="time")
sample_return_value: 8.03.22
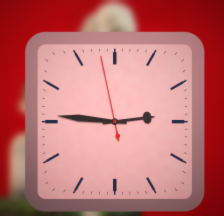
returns 2.45.58
